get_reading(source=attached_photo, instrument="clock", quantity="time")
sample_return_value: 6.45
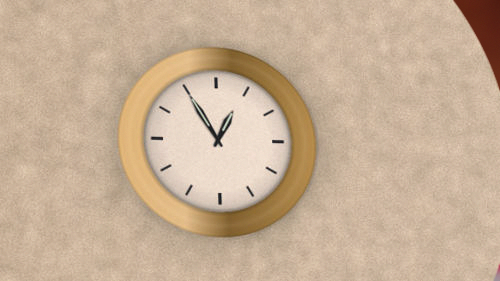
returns 12.55
